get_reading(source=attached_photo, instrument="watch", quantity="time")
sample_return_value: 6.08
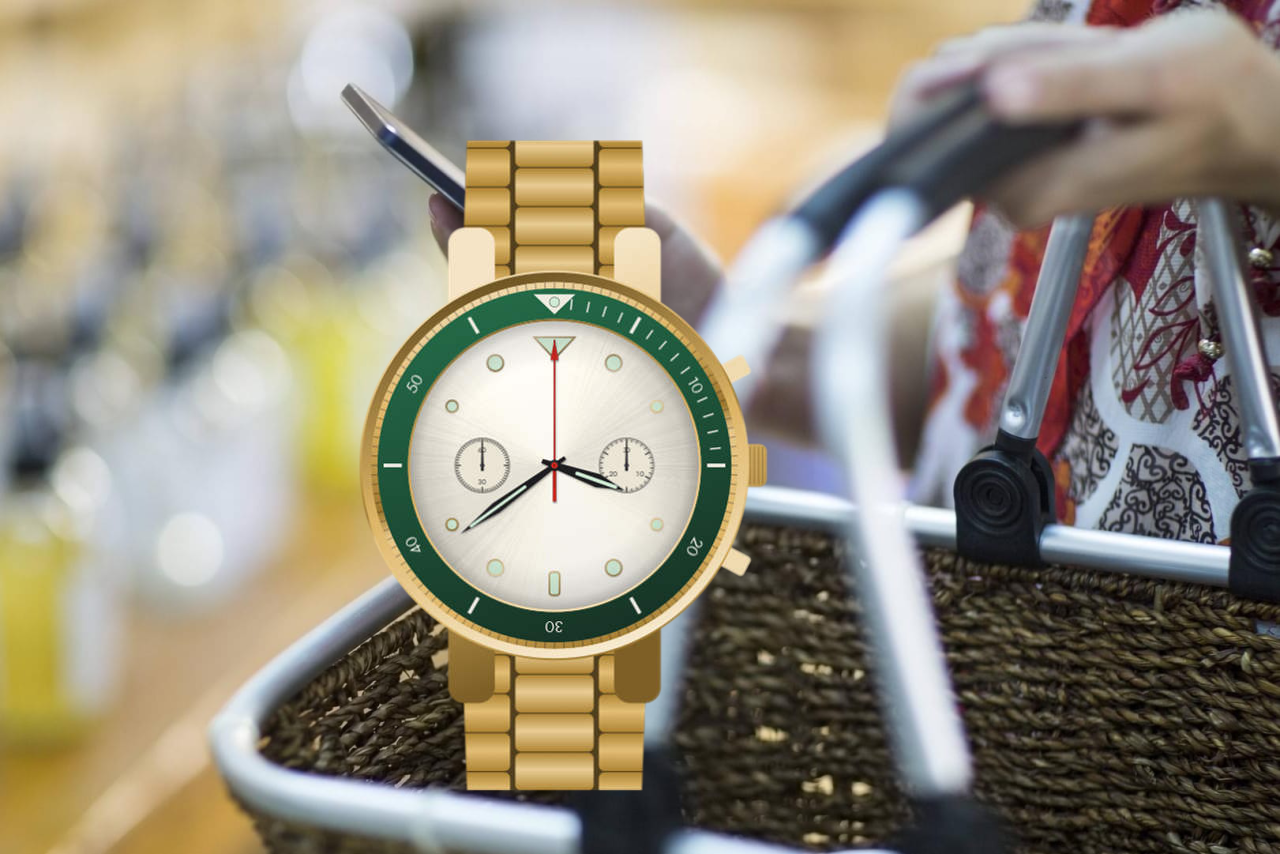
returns 3.39
